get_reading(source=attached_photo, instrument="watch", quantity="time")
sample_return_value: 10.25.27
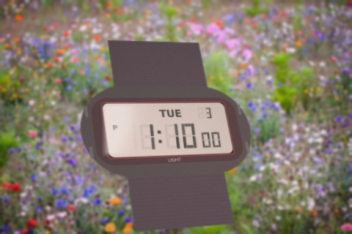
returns 1.10.00
